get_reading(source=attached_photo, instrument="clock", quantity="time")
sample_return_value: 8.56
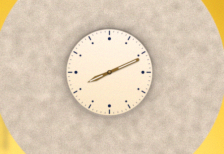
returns 8.11
